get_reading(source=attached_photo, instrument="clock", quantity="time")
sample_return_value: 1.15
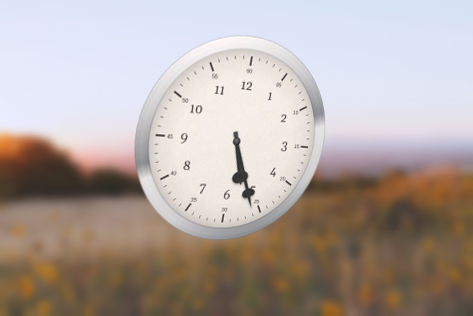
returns 5.26
